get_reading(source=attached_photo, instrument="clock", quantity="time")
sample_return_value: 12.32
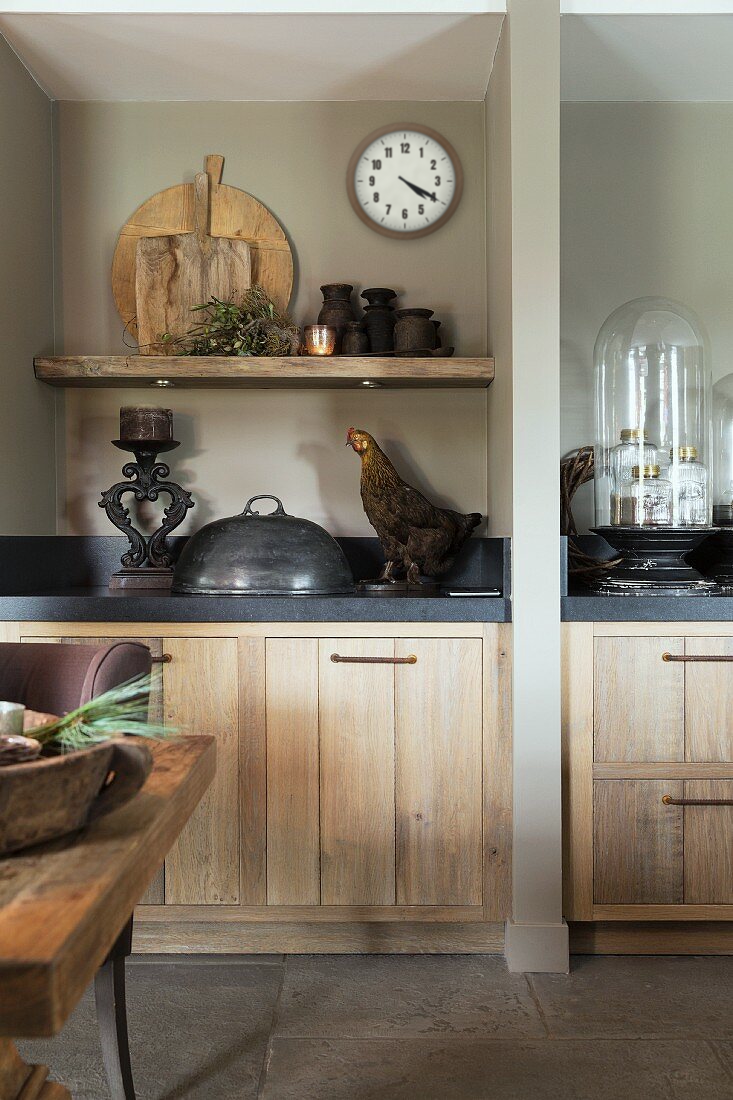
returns 4.20
